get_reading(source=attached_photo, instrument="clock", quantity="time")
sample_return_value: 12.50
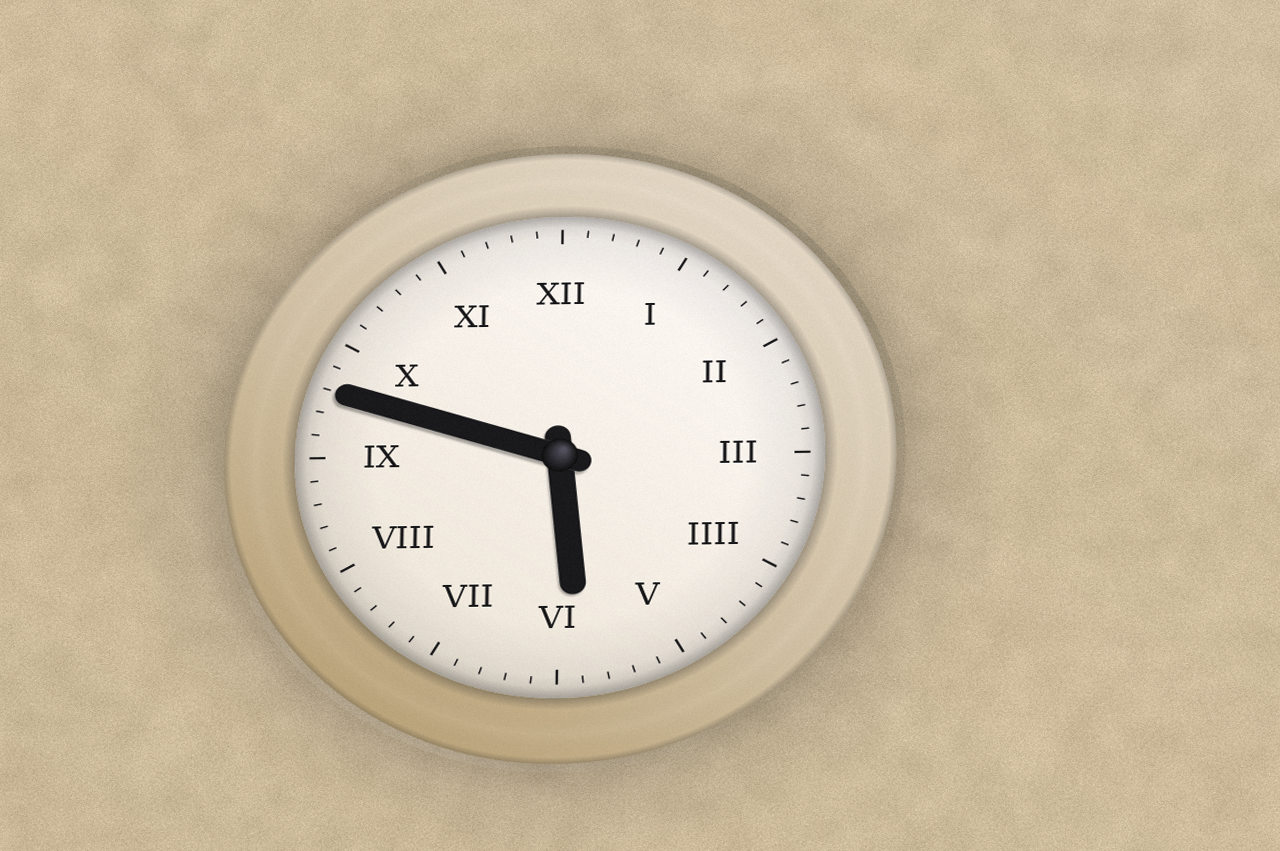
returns 5.48
